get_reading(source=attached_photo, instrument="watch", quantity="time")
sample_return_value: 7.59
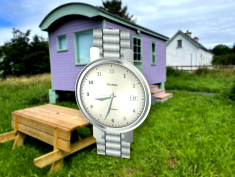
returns 8.33
